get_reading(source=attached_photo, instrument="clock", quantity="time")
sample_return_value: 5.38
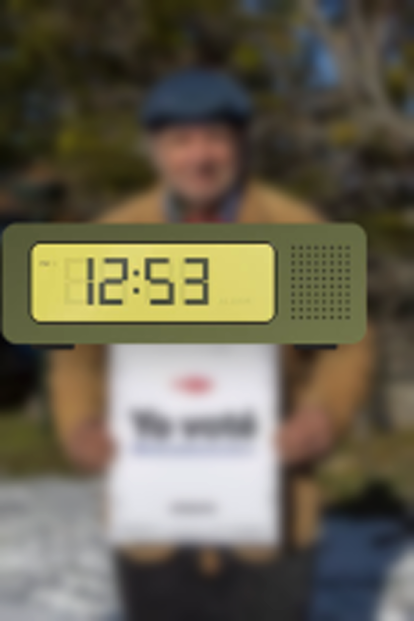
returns 12.53
